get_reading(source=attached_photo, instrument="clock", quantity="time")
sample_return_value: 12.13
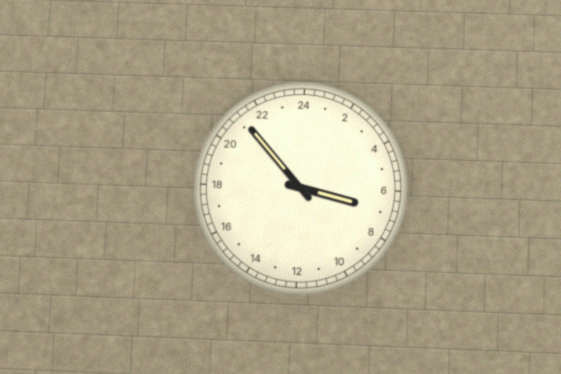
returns 6.53
